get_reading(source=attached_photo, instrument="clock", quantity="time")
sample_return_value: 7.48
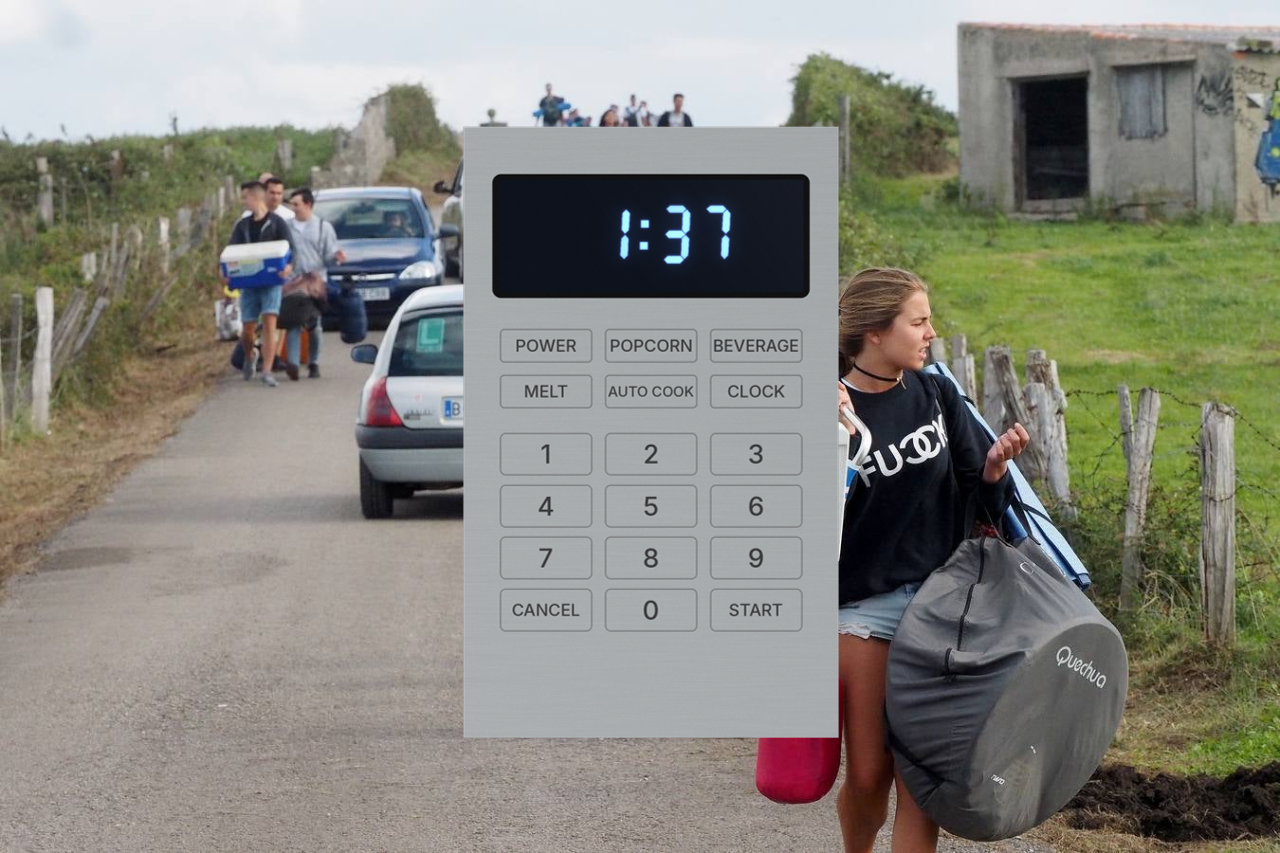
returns 1.37
